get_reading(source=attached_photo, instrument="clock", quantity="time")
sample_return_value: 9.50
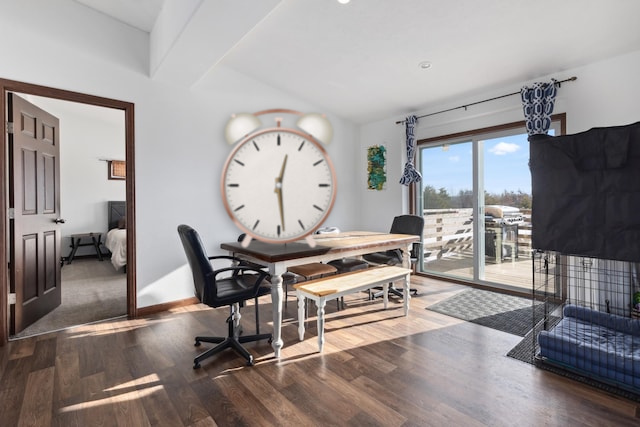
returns 12.29
